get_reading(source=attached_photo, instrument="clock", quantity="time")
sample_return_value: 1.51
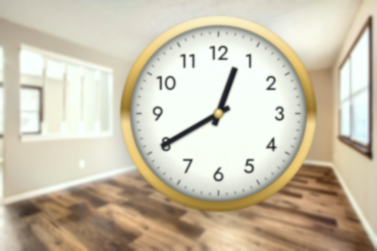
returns 12.40
